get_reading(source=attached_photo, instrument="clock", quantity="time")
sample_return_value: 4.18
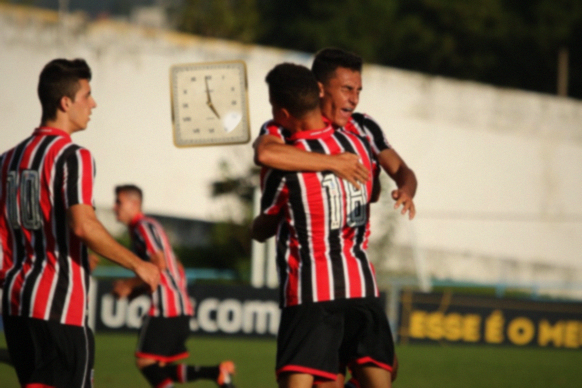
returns 4.59
